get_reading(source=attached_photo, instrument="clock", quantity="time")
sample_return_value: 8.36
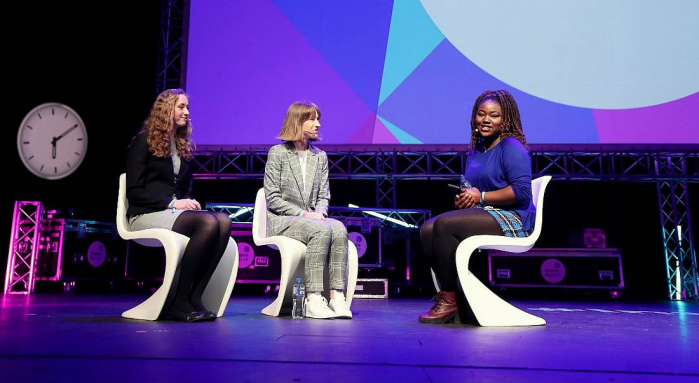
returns 6.10
